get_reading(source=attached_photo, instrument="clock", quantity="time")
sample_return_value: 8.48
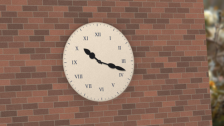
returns 10.18
